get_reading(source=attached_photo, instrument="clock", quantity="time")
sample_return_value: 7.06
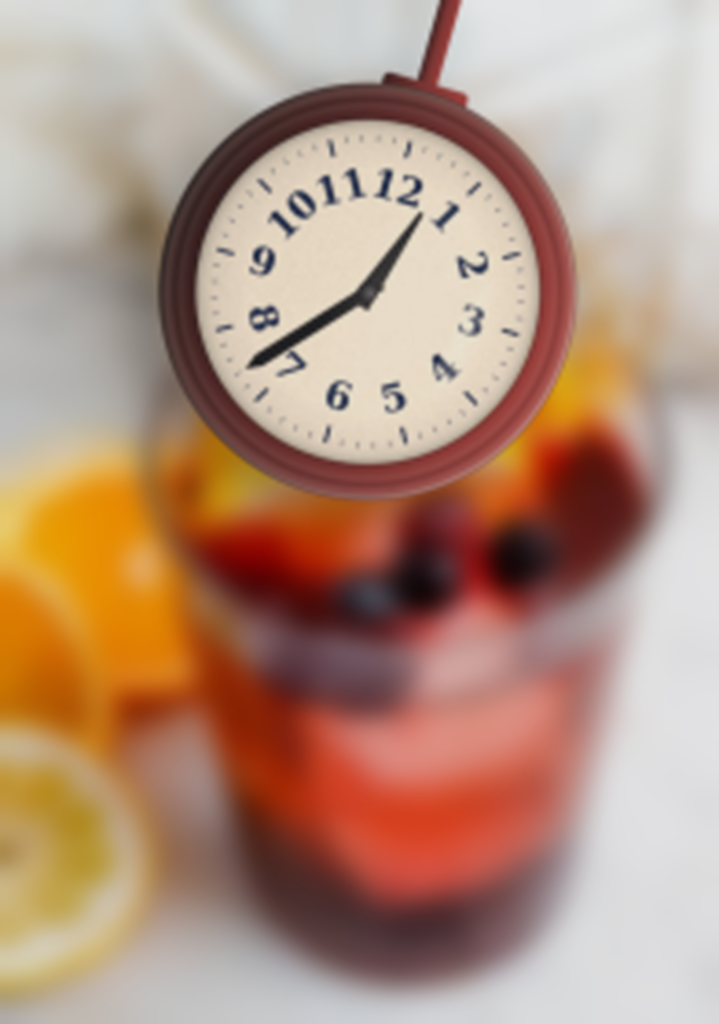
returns 12.37
